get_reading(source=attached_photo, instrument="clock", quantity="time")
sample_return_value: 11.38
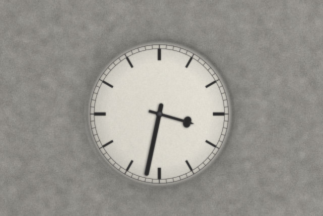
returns 3.32
